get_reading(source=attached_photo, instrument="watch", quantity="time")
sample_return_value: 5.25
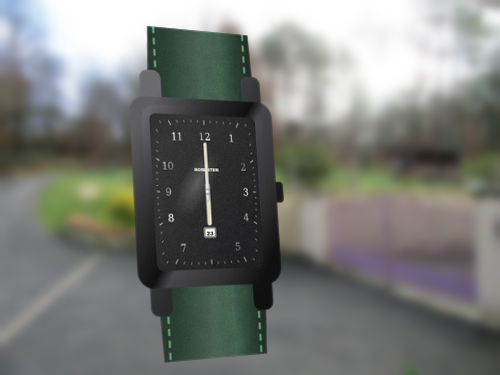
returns 6.00
